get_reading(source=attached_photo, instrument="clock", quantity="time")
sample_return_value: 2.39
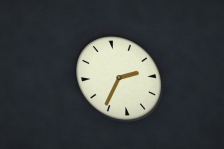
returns 2.36
